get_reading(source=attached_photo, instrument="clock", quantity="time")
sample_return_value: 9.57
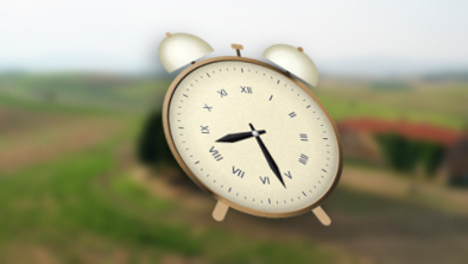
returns 8.27
